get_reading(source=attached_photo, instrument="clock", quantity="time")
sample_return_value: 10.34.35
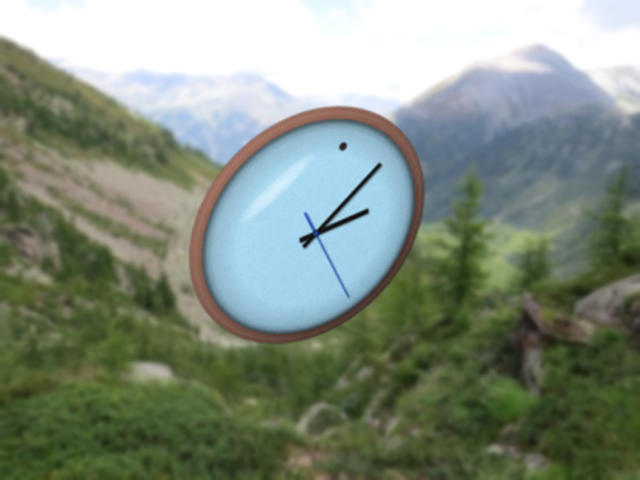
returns 2.05.23
